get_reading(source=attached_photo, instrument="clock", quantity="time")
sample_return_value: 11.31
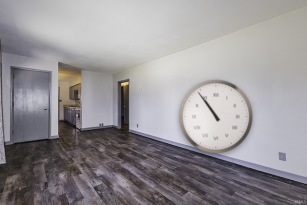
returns 10.54
